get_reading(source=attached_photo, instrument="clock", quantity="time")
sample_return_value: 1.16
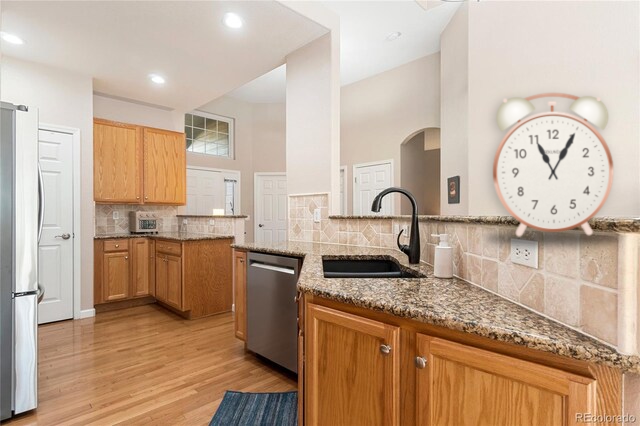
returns 11.05
